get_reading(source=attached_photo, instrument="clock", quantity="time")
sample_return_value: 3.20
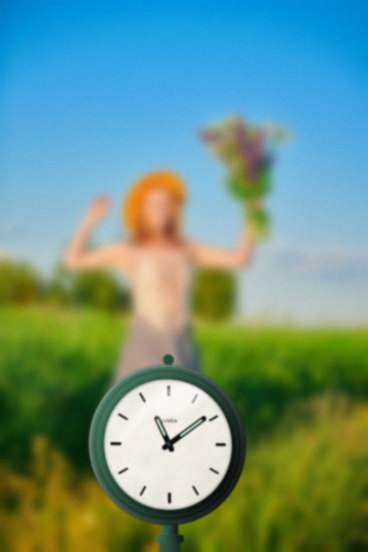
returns 11.09
